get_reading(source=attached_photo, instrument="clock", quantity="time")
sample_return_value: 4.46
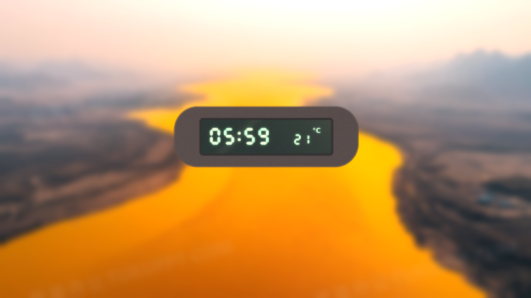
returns 5.59
